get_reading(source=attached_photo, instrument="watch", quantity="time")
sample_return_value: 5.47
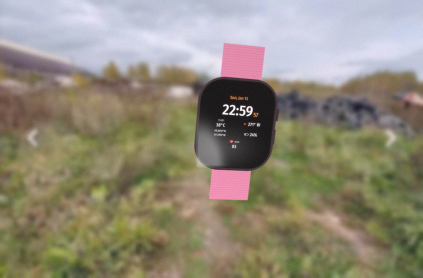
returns 22.59
